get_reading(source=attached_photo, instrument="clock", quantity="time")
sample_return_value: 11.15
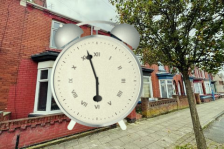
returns 5.57
